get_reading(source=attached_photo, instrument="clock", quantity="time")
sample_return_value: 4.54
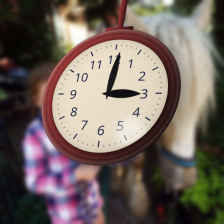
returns 3.01
